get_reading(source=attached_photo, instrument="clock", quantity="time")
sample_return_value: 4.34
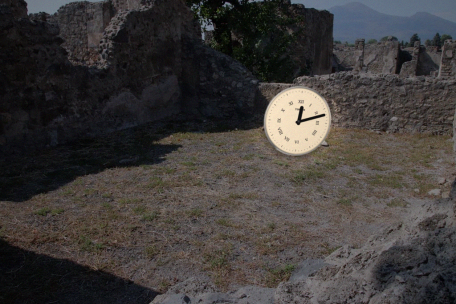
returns 12.12
